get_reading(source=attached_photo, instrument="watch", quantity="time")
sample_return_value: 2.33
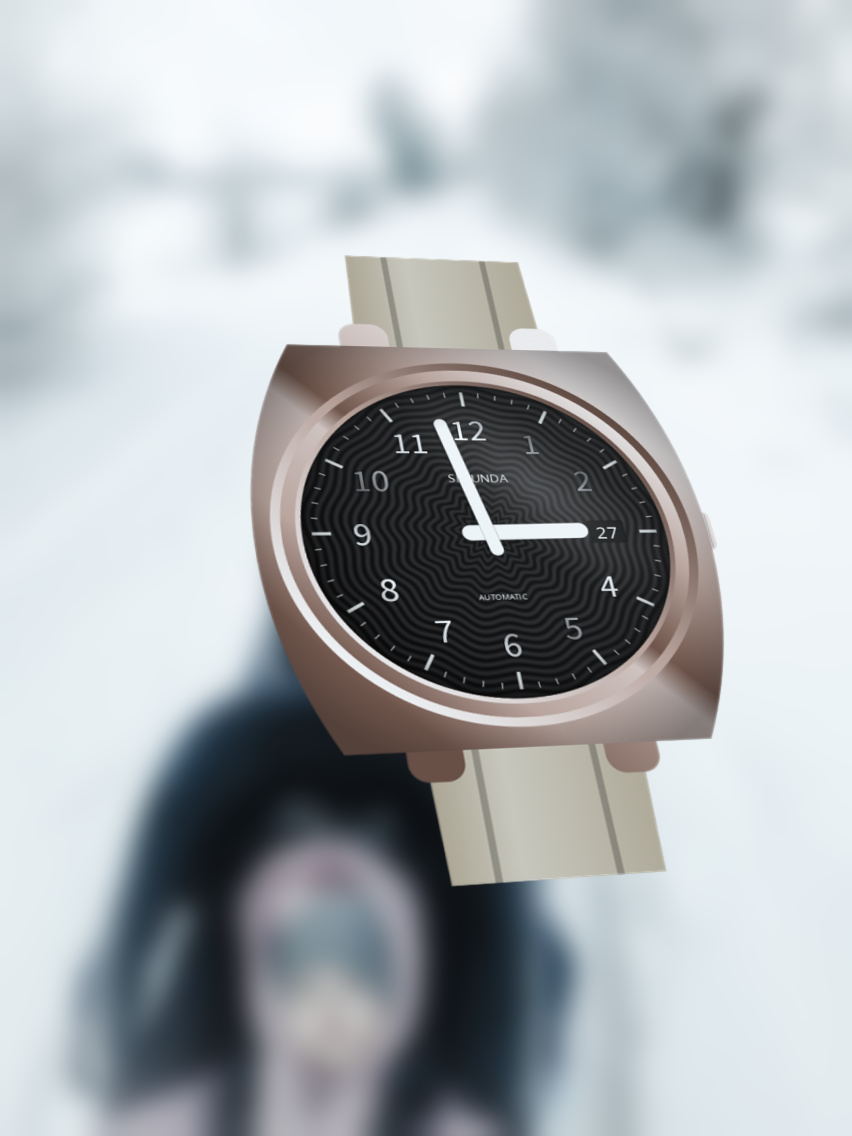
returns 2.58
